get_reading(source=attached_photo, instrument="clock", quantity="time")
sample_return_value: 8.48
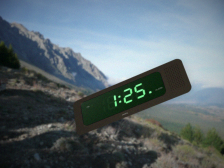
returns 1.25
